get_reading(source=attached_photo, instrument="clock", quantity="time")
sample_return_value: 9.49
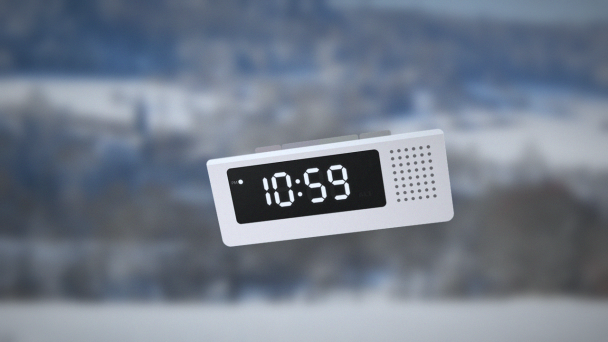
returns 10.59
